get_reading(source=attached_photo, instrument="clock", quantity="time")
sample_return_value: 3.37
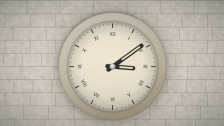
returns 3.09
